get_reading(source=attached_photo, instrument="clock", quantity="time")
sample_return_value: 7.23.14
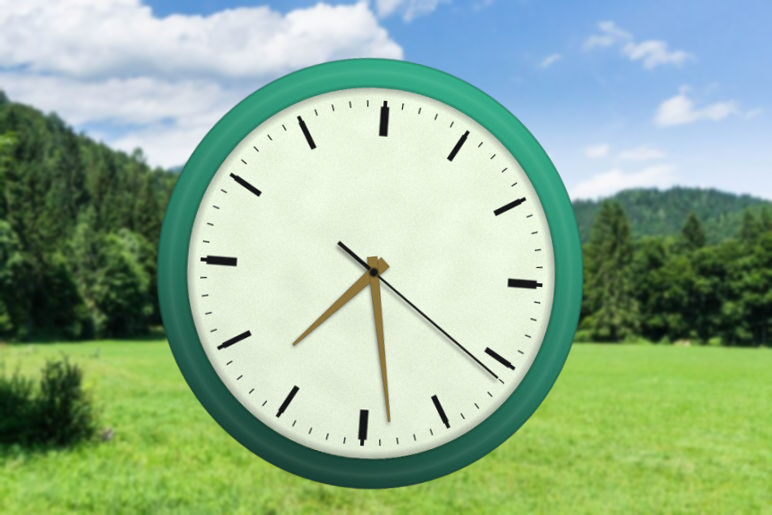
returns 7.28.21
